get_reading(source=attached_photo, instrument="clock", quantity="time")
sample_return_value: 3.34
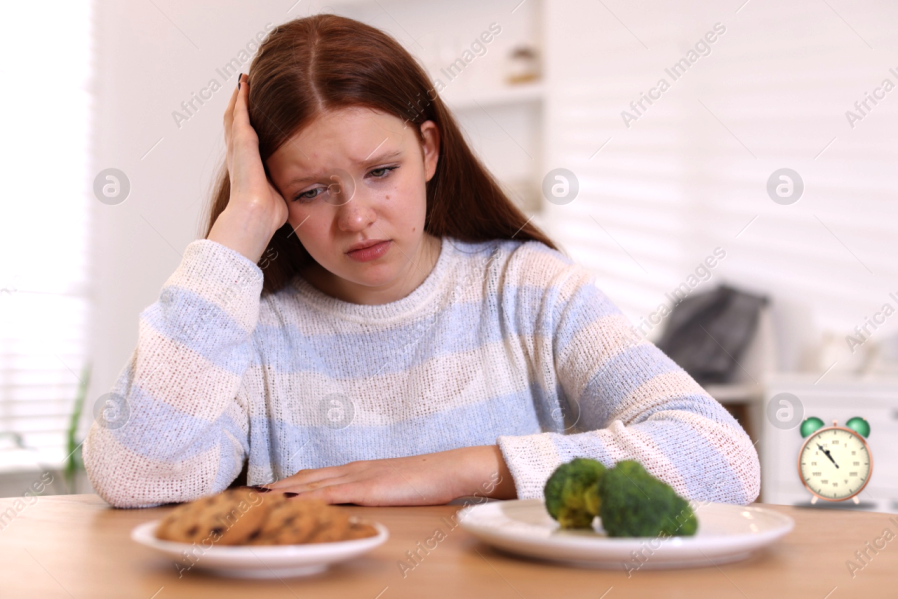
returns 10.53
